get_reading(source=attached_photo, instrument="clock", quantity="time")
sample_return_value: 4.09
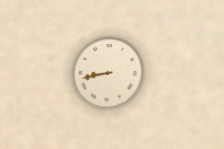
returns 8.43
